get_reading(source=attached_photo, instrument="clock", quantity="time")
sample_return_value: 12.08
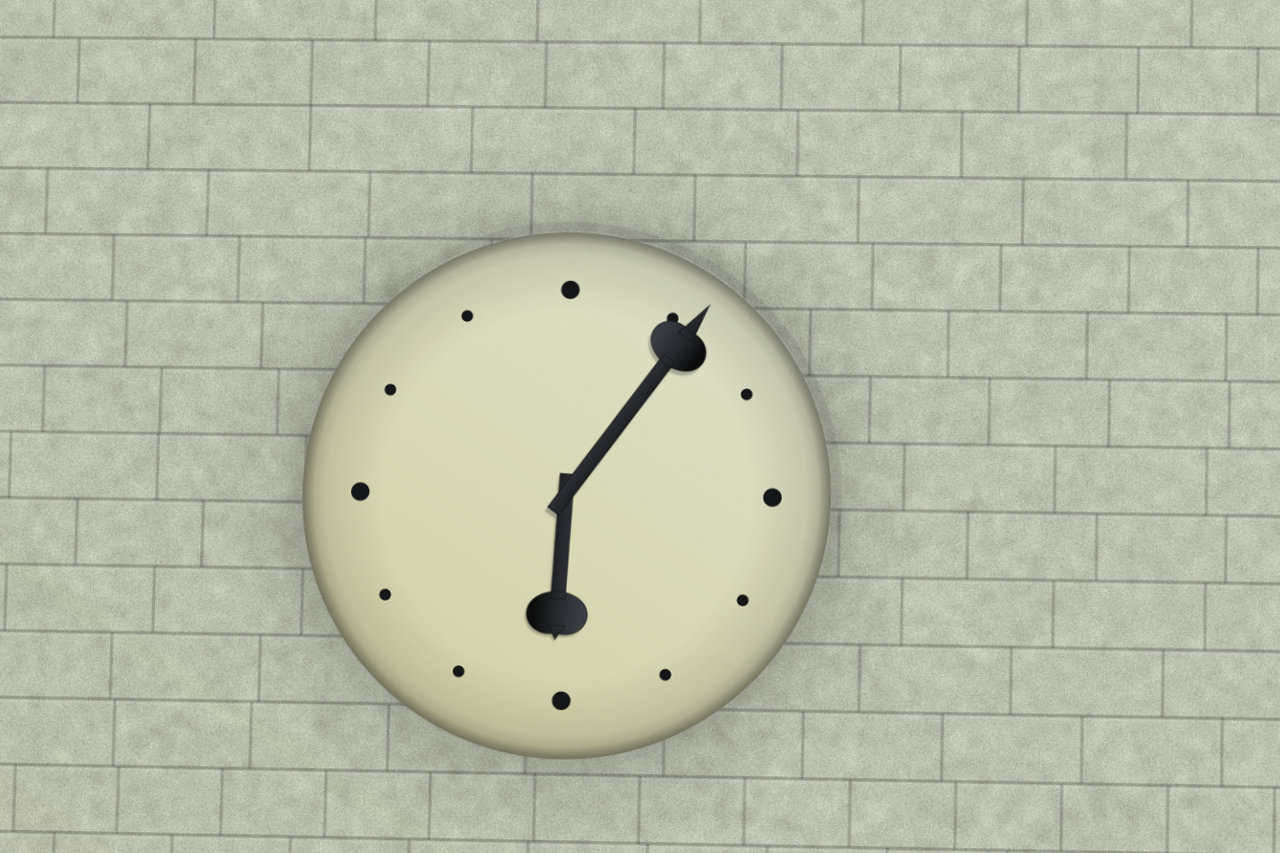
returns 6.06
